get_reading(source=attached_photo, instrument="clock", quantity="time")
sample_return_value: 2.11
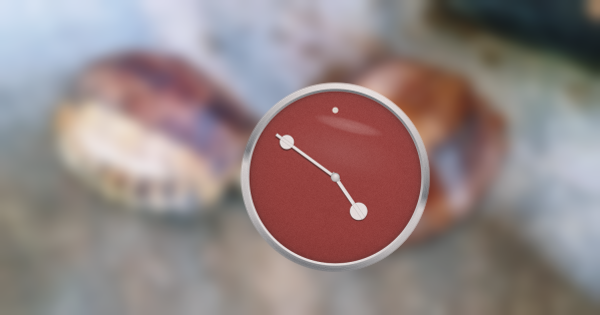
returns 4.51
